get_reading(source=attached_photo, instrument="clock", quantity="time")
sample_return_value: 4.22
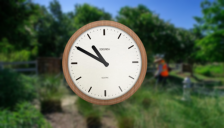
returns 10.50
